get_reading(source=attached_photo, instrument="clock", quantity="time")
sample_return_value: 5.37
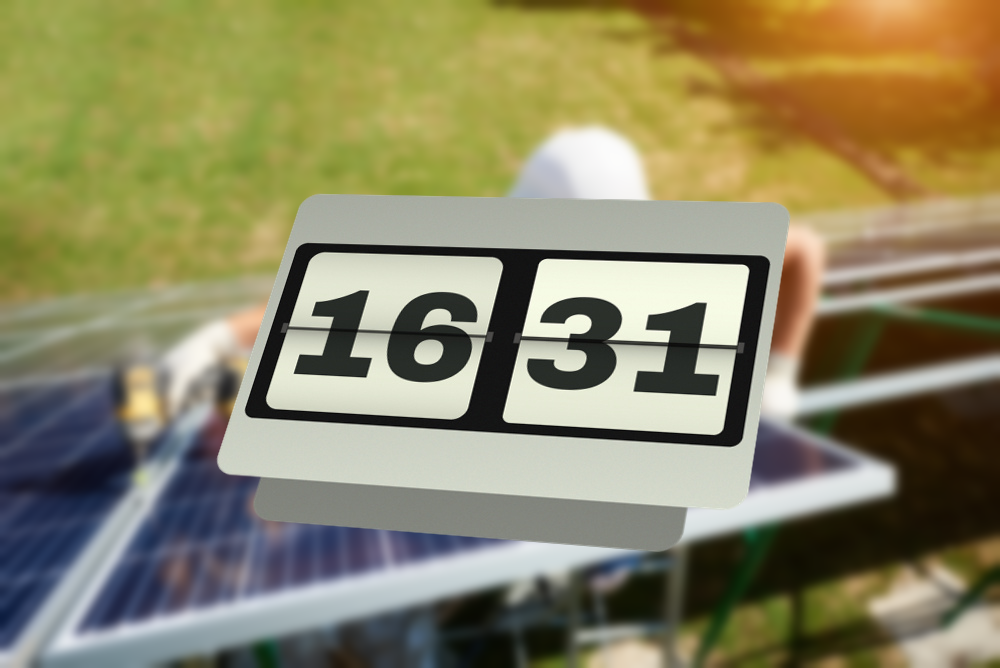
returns 16.31
